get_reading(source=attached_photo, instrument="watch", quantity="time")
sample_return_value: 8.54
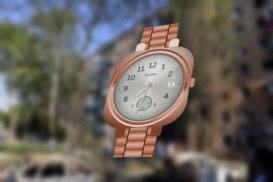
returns 7.32
